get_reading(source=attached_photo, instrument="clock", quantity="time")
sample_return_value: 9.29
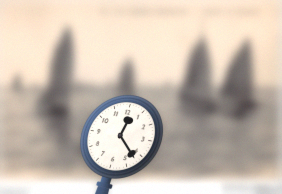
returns 12.22
